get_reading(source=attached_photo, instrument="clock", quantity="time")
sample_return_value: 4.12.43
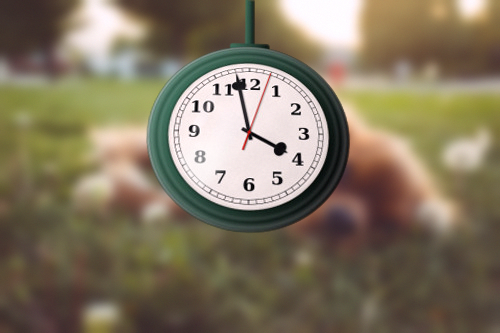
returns 3.58.03
